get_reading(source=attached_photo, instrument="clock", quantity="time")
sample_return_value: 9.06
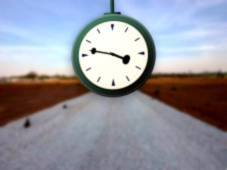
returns 3.47
